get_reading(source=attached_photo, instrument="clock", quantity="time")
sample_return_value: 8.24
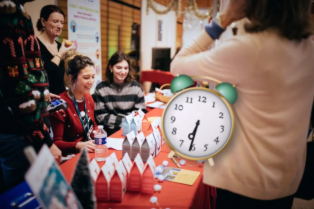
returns 6.31
